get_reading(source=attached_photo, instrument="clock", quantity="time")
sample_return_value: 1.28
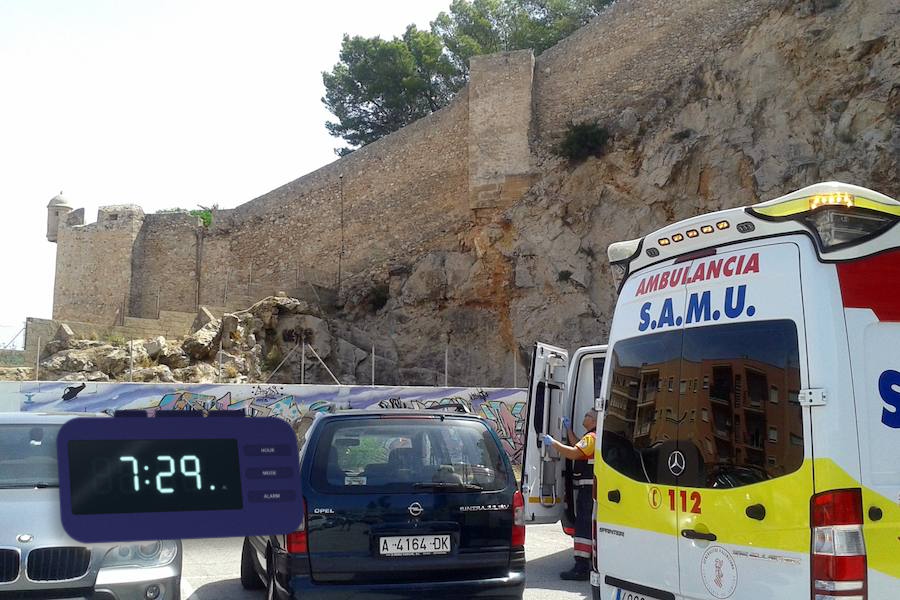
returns 7.29
